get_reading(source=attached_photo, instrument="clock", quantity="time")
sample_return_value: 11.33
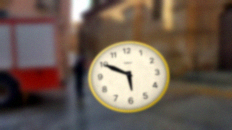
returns 5.50
